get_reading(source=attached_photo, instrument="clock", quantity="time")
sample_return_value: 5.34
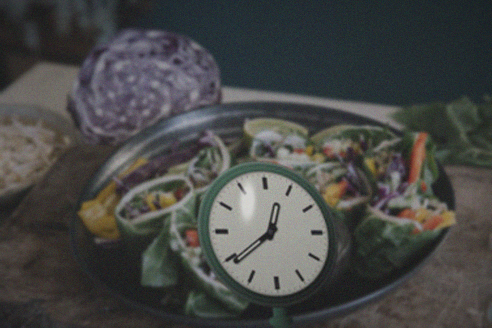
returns 12.39
